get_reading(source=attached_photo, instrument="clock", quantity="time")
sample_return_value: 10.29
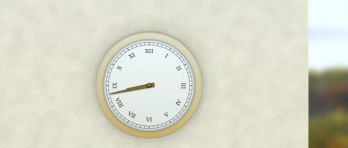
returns 8.43
